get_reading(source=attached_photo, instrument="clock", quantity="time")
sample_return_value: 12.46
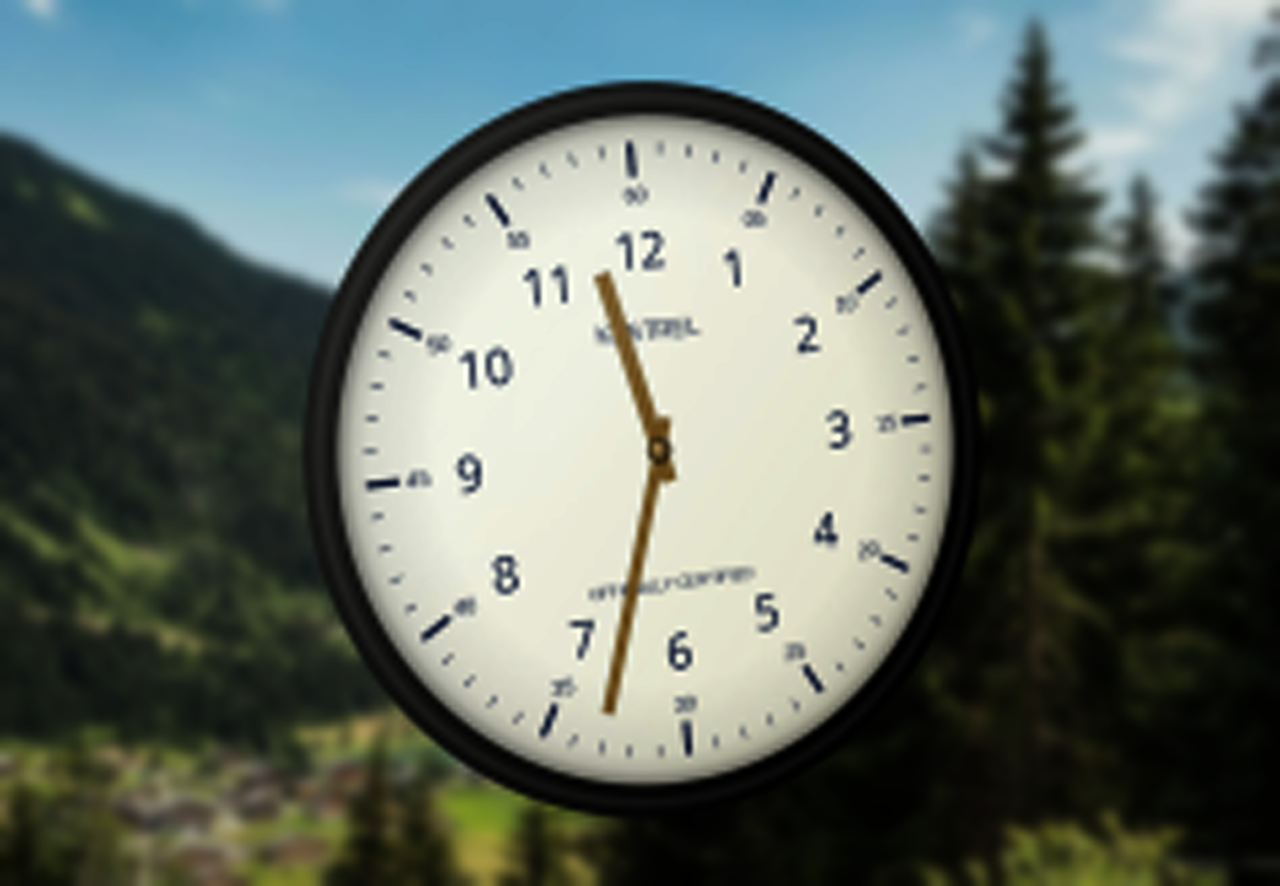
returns 11.33
